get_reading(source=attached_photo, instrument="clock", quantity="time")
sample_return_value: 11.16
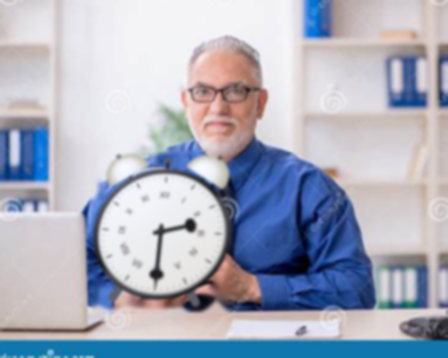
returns 2.30
